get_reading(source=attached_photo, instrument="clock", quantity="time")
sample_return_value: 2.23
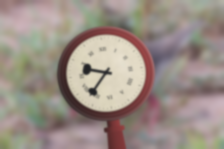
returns 9.37
